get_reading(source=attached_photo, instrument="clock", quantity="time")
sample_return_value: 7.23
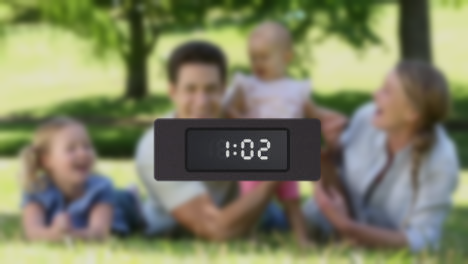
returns 1.02
